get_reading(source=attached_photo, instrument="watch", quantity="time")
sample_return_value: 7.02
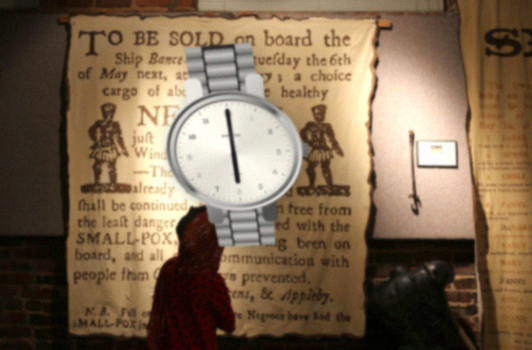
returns 6.00
